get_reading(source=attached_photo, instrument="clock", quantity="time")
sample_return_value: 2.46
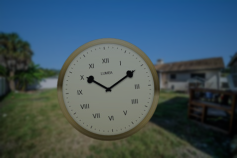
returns 10.10
